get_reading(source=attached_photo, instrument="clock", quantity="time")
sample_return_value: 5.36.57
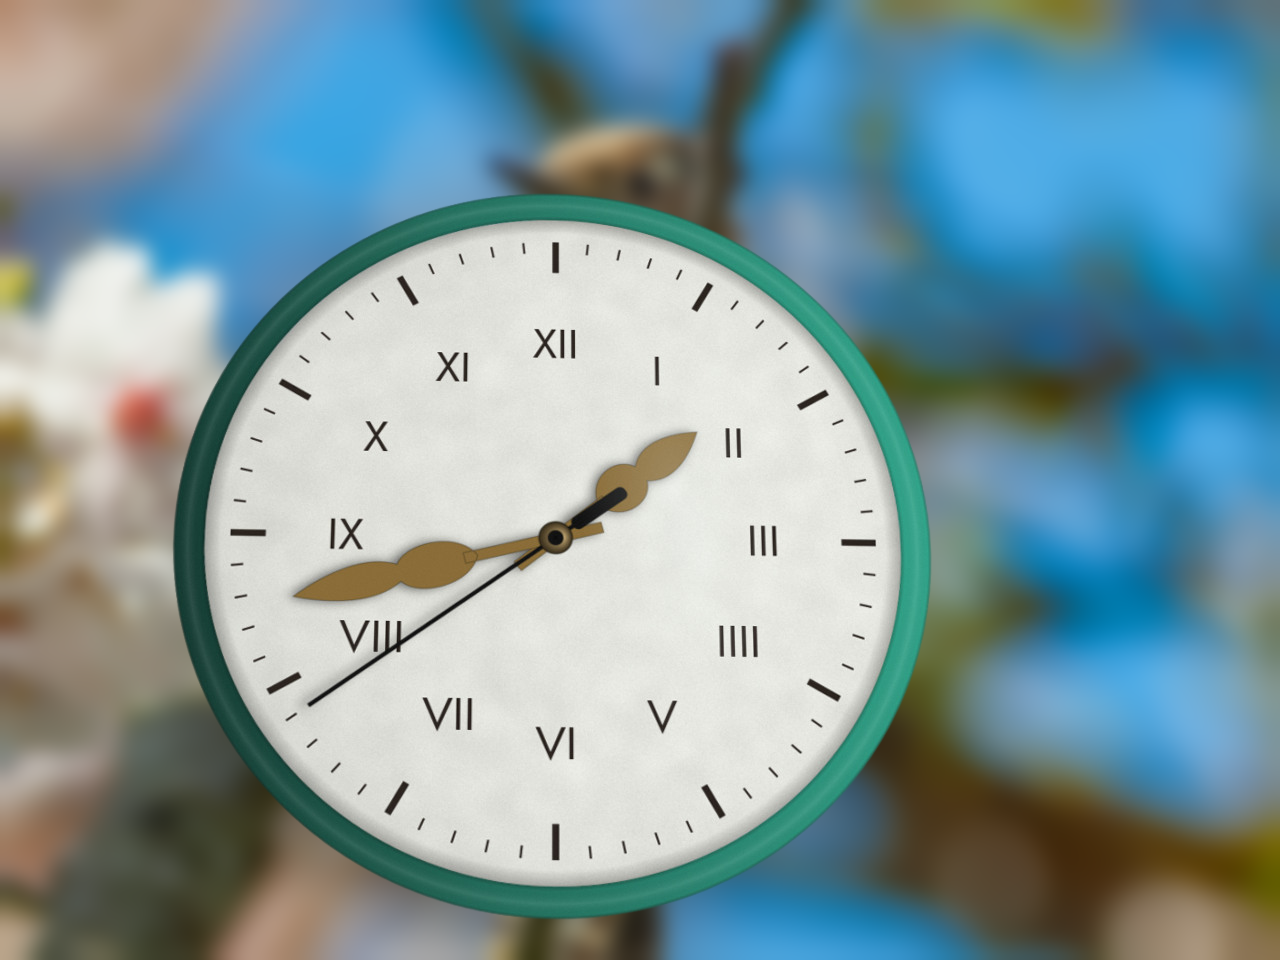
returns 1.42.39
